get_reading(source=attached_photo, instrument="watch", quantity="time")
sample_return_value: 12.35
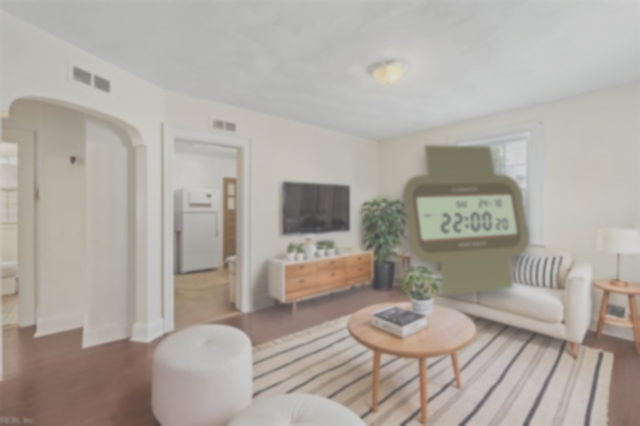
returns 22.00
